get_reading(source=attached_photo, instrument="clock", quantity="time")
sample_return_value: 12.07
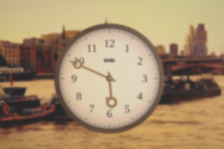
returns 5.49
